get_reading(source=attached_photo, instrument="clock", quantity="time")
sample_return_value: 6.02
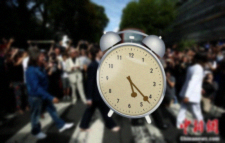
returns 5.22
